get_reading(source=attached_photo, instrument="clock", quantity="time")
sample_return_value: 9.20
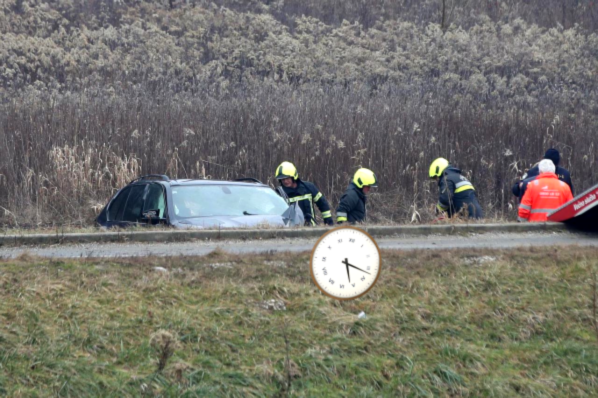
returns 5.17
